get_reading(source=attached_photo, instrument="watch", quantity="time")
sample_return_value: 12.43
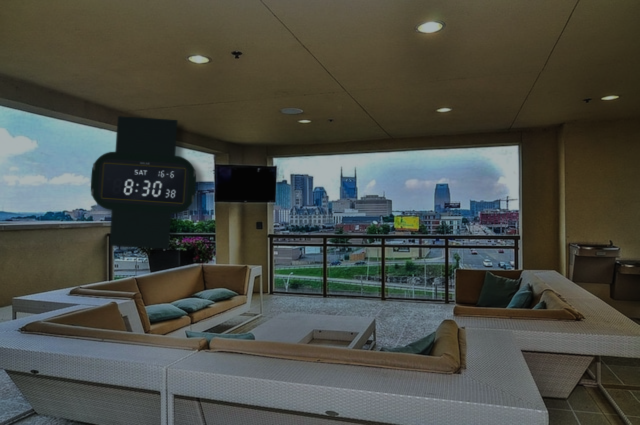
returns 8.30
